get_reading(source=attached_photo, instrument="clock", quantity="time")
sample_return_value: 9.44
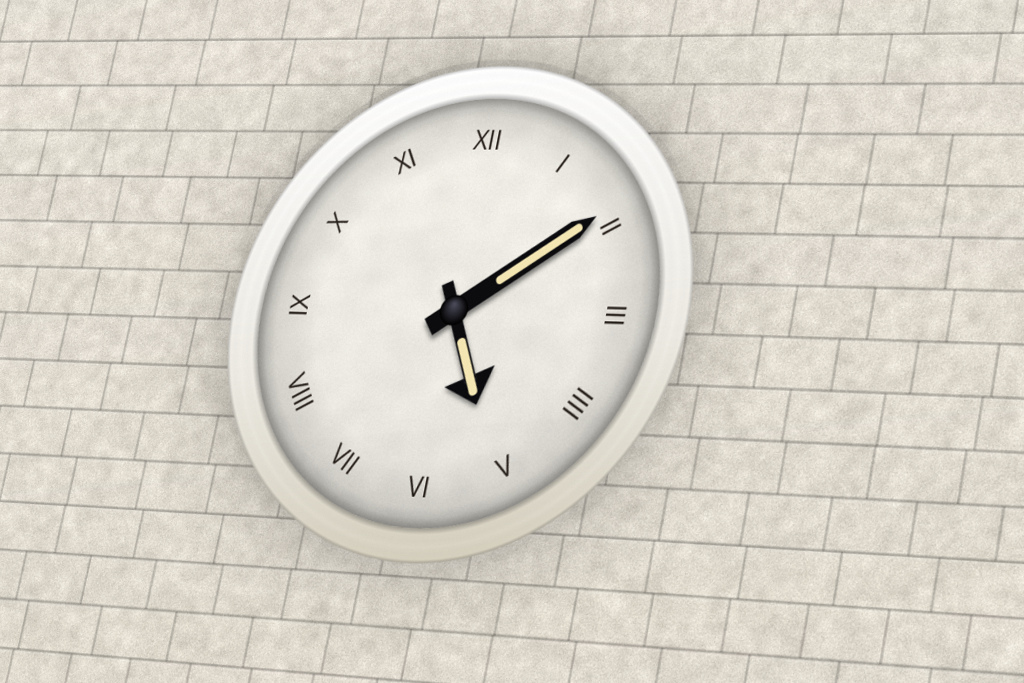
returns 5.09
